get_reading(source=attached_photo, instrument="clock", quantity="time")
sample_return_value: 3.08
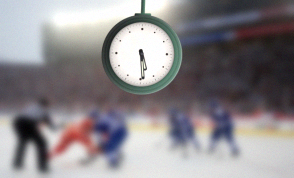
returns 5.29
